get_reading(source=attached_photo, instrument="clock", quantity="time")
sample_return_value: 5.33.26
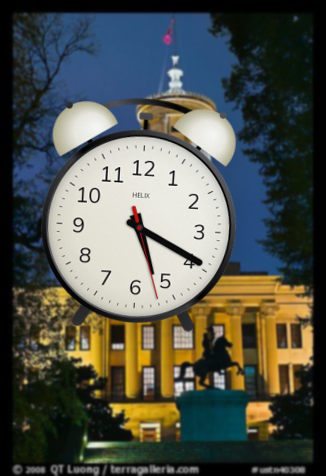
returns 5.19.27
